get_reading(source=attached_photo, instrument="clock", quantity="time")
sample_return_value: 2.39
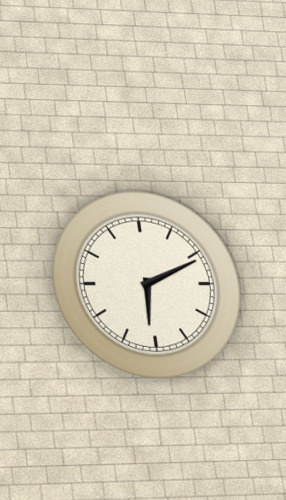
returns 6.11
